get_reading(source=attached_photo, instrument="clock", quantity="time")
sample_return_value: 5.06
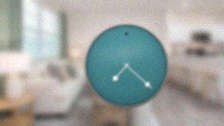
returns 7.22
